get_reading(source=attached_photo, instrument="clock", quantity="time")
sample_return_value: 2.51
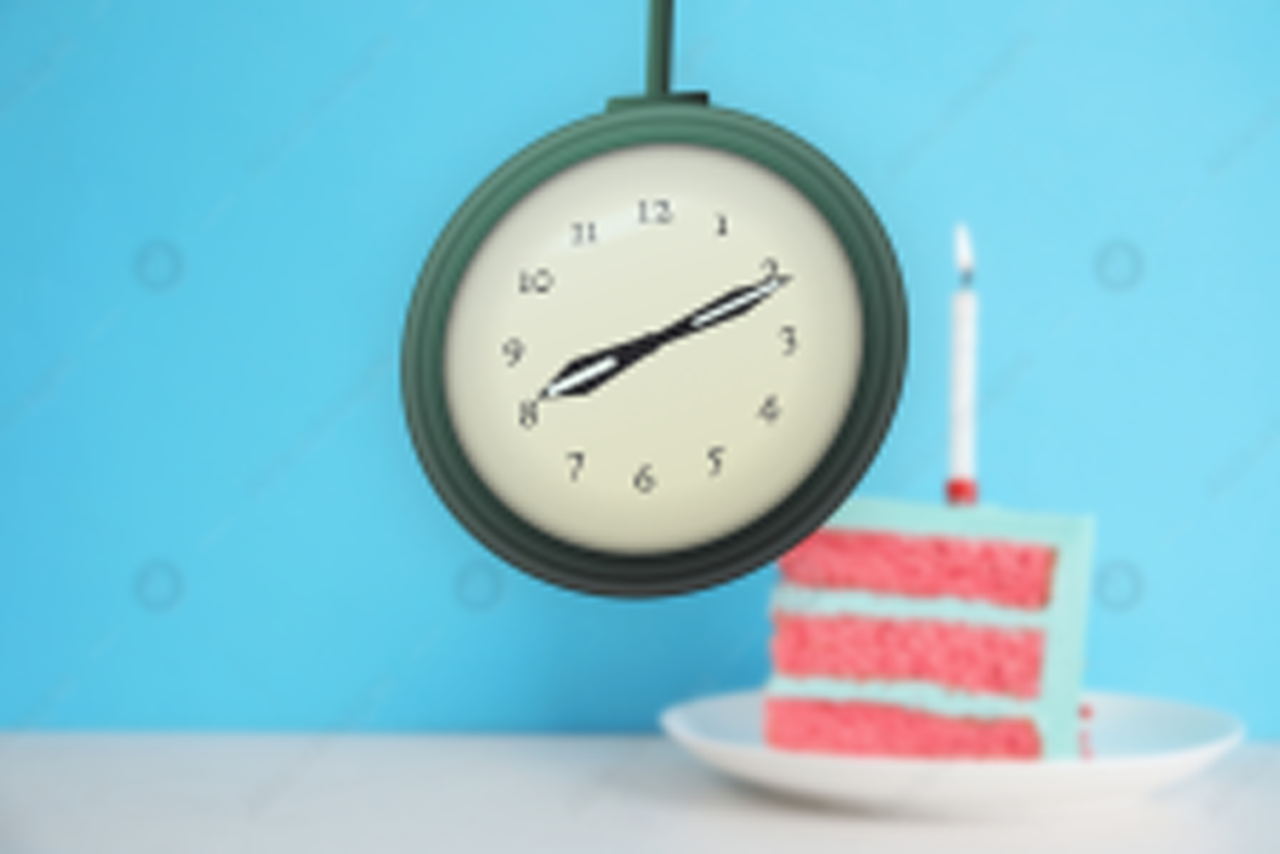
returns 8.11
